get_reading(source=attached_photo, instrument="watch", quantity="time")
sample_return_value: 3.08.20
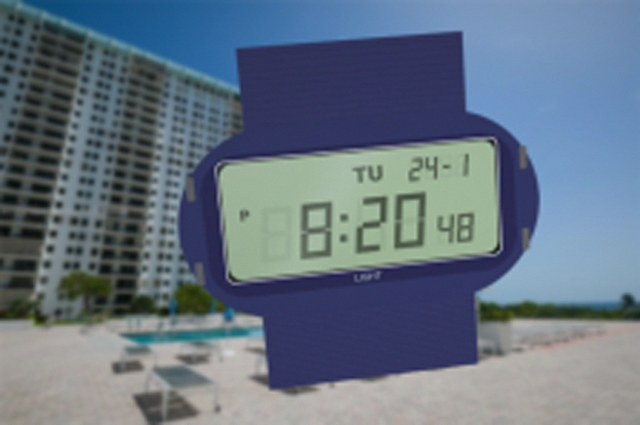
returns 8.20.48
